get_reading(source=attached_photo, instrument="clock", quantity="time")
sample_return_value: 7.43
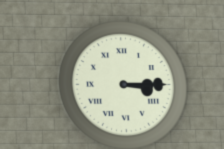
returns 3.15
